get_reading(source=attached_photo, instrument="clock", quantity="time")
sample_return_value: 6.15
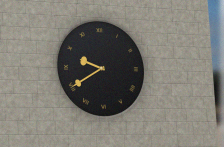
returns 9.40
